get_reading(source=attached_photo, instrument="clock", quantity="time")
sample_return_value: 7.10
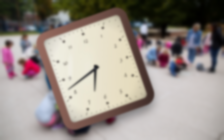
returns 6.42
